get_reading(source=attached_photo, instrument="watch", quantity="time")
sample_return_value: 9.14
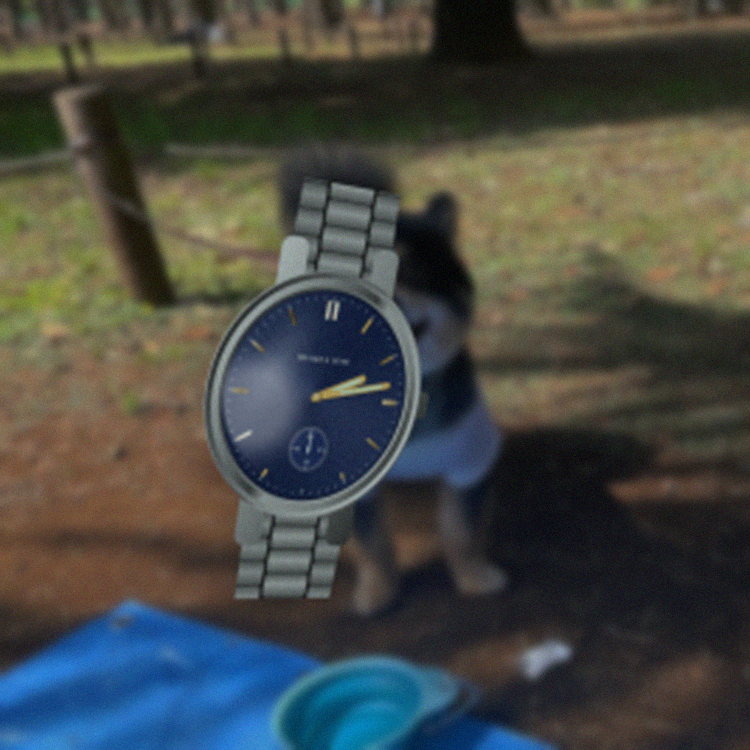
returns 2.13
